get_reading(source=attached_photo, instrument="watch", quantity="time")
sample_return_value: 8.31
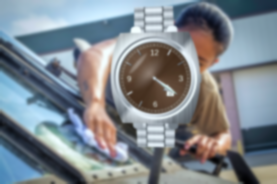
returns 4.21
